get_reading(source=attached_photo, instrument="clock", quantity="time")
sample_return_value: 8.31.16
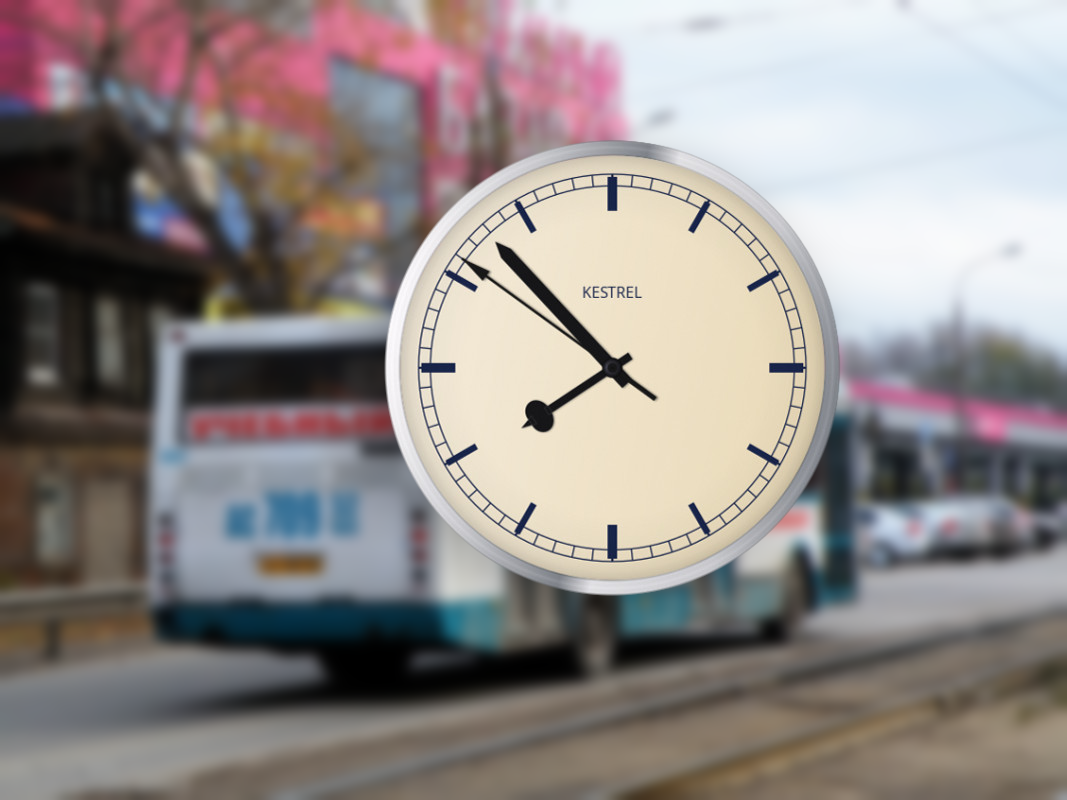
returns 7.52.51
